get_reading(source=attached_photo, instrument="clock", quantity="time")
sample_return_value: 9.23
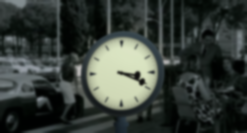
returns 3.19
